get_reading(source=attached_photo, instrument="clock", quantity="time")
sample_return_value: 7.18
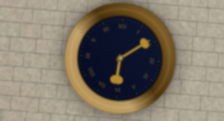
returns 6.09
